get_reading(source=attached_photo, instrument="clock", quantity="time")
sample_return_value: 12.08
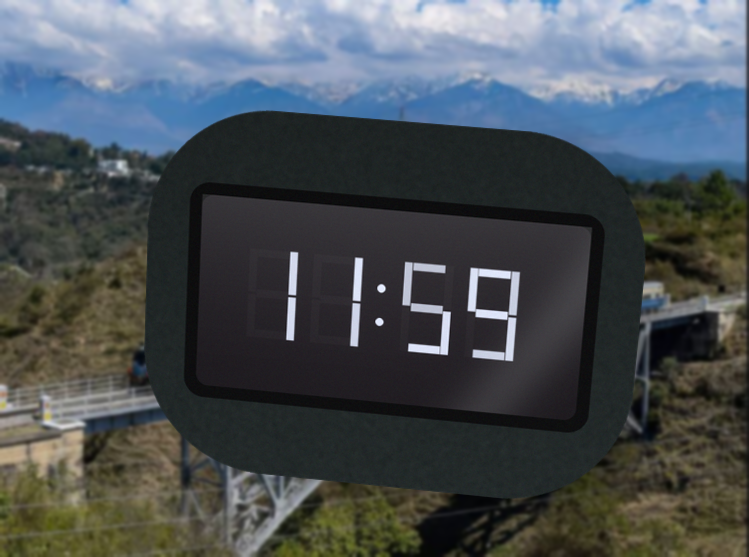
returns 11.59
